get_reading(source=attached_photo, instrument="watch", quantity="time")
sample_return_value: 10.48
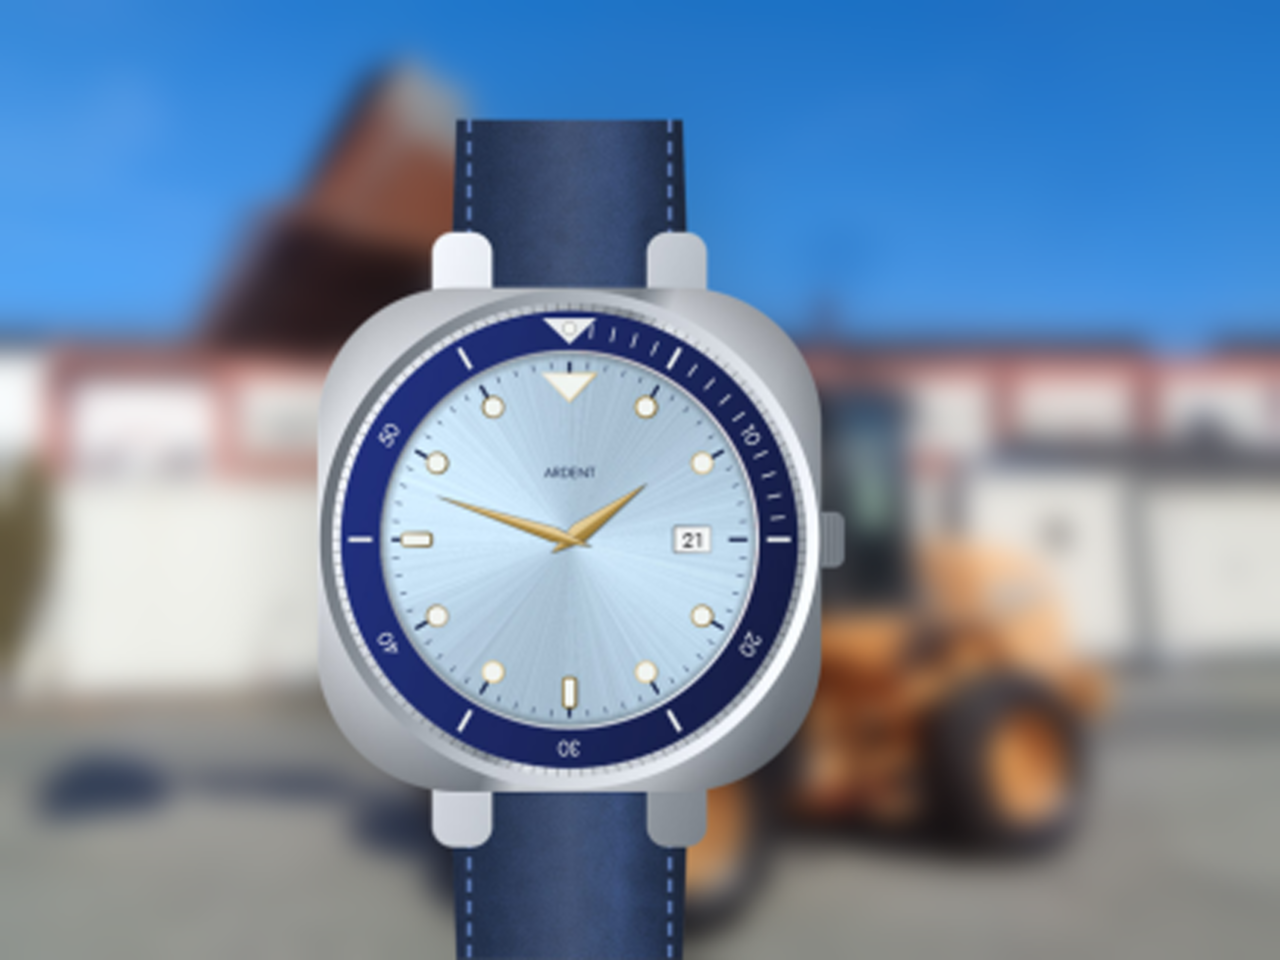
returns 1.48
